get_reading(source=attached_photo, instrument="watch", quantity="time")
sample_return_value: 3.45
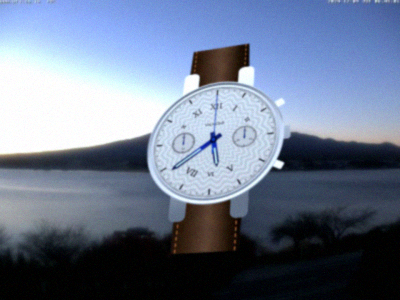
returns 5.39
